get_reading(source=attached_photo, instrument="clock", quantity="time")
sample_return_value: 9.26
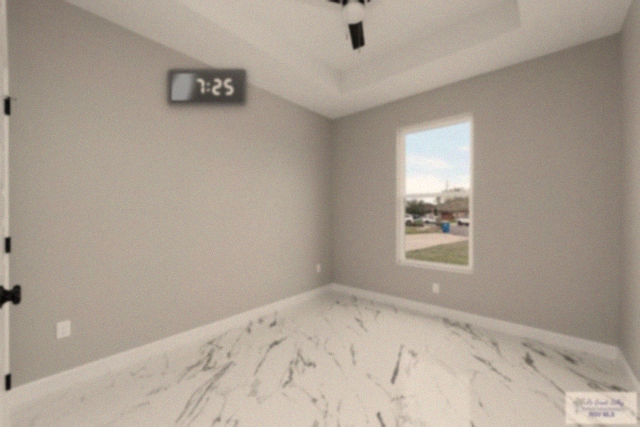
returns 7.25
